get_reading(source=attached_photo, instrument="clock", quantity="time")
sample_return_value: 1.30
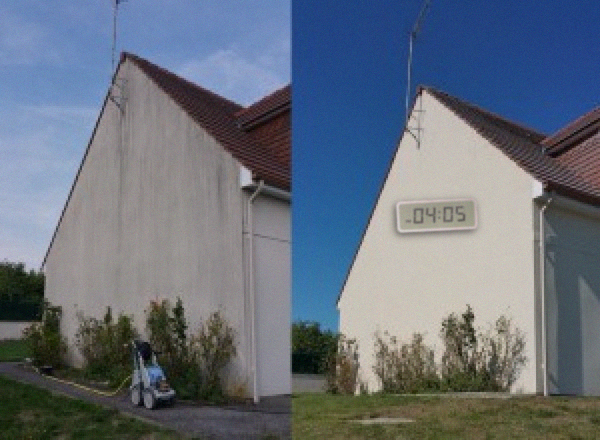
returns 4.05
